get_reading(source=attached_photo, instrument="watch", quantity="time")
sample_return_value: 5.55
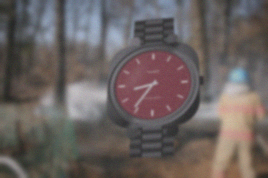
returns 8.36
